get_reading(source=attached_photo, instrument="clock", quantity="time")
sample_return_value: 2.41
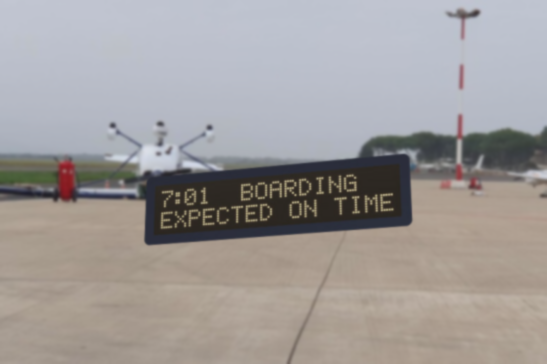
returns 7.01
